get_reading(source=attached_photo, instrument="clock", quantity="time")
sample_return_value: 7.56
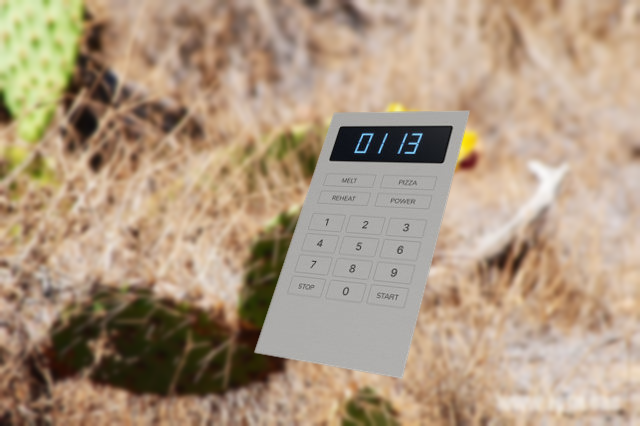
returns 1.13
